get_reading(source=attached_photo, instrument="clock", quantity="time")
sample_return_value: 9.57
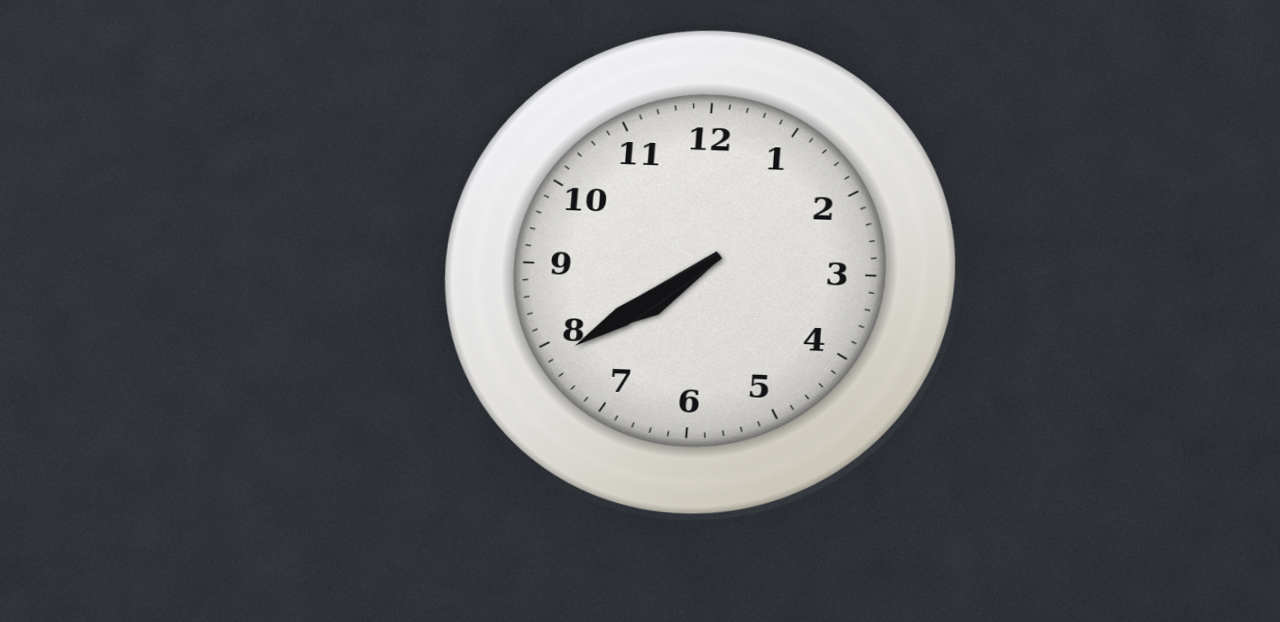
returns 7.39
